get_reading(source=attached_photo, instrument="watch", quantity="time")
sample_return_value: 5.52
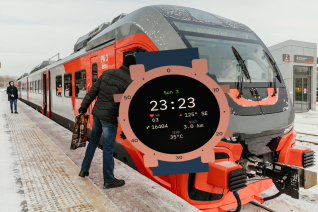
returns 23.23
